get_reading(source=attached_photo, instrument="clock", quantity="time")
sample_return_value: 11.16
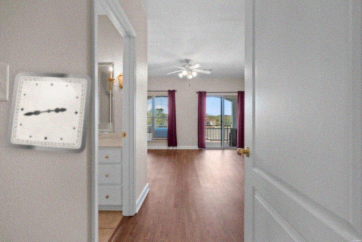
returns 2.43
